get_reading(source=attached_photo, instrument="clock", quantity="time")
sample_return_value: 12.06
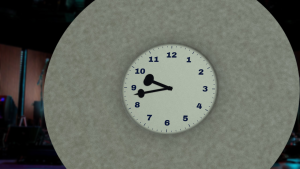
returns 9.43
